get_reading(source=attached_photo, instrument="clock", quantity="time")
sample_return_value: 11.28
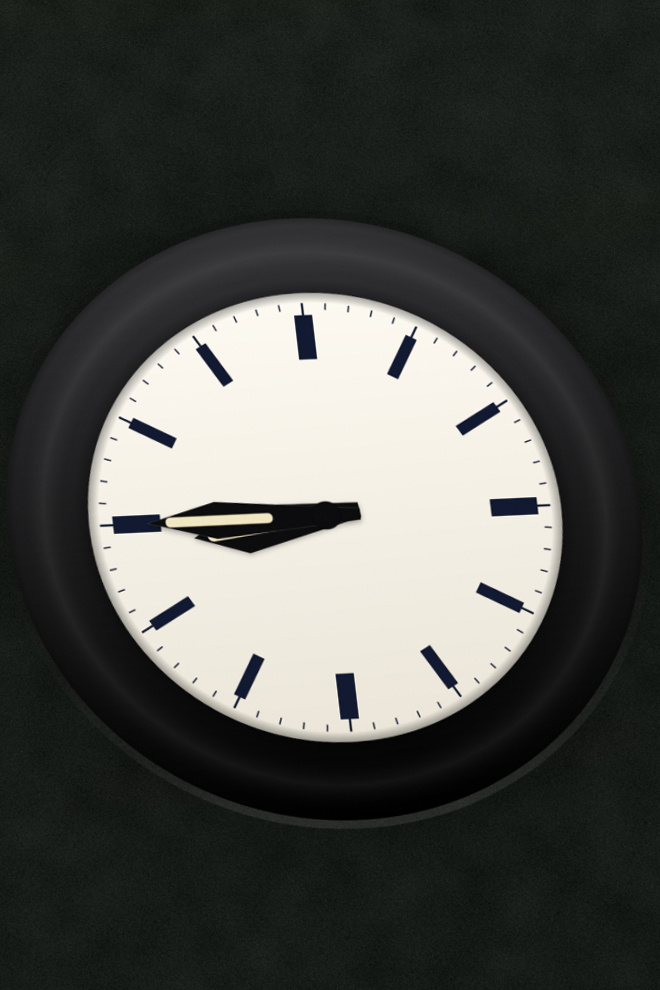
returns 8.45
